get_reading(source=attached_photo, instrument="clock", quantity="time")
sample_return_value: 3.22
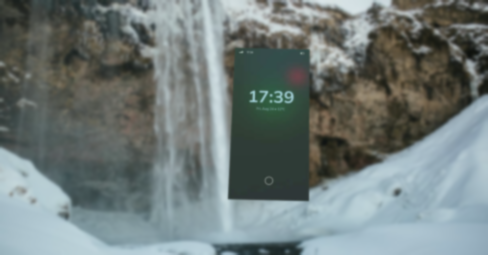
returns 17.39
